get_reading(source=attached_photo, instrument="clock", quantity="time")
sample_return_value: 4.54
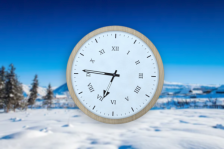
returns 6.46
